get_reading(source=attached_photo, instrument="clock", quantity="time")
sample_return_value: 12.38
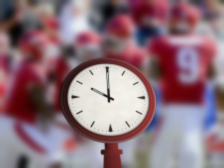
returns 10.00
